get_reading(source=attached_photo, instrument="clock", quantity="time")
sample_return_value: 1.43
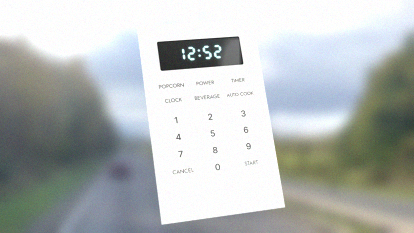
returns 12.52
